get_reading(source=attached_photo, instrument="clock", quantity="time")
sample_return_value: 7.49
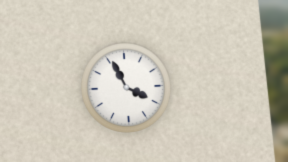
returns 3.56
